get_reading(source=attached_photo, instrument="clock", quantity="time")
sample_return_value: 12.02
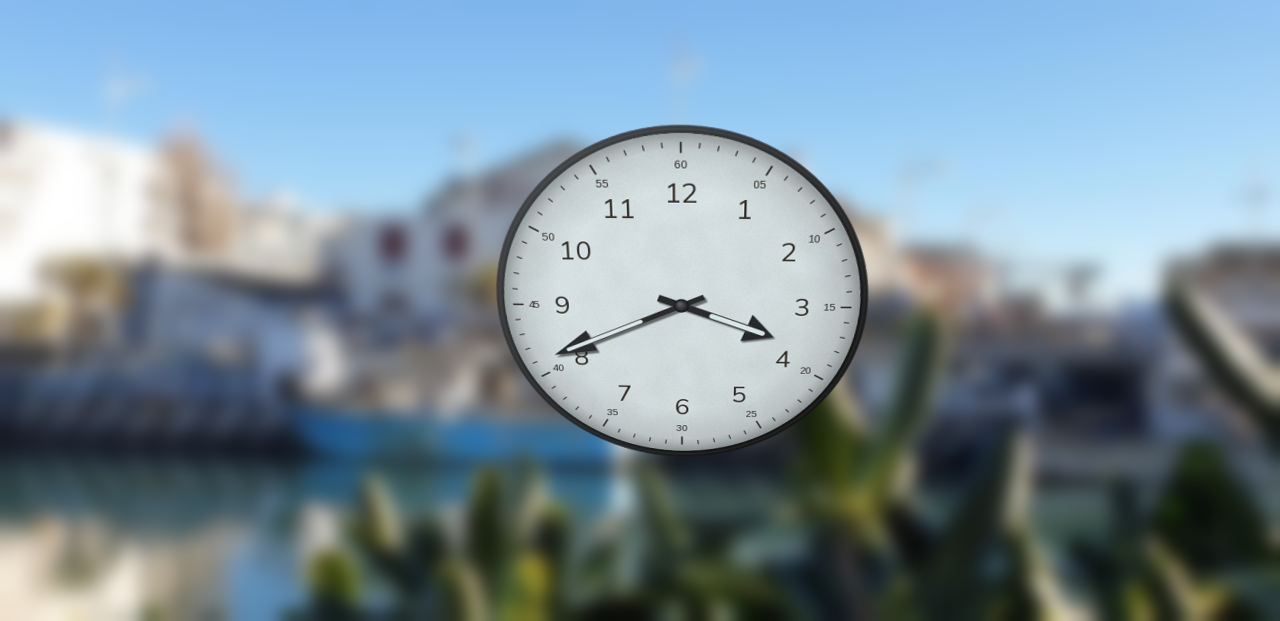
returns 3.41
